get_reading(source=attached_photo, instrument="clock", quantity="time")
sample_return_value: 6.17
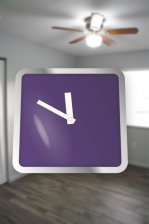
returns 11.50
